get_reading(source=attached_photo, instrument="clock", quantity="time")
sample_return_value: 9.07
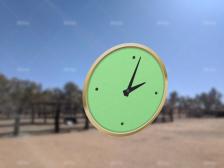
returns 2.02
